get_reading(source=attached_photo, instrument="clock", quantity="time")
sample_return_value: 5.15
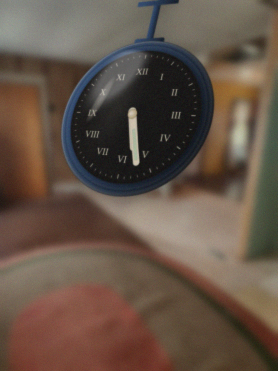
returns 5.27
